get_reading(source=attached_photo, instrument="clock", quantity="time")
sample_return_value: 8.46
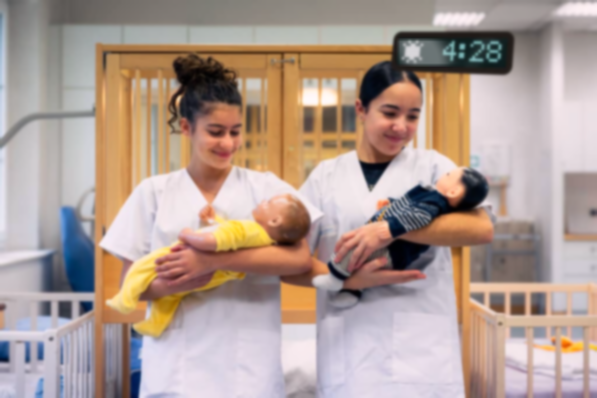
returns 4.28
